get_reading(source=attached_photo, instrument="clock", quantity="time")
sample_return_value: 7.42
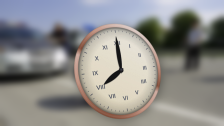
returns 8.00
